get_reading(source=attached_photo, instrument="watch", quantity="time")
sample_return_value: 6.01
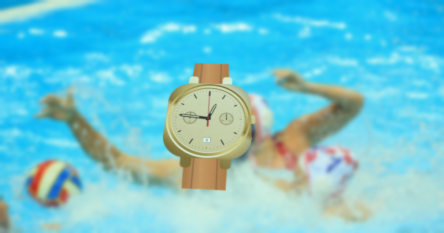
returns 12.46
